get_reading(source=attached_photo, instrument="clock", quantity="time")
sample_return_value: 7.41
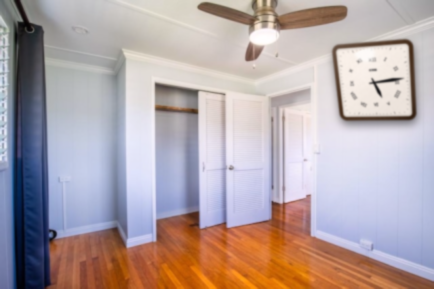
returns 5.14
